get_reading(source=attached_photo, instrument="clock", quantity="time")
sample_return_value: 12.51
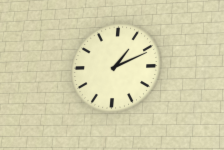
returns 1.11
